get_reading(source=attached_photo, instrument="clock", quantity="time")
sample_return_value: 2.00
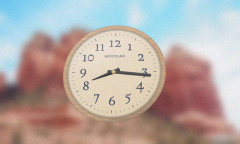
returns 8.16
